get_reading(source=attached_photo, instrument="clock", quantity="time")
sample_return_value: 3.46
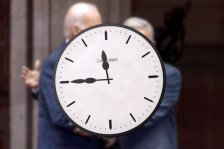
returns 11.45
